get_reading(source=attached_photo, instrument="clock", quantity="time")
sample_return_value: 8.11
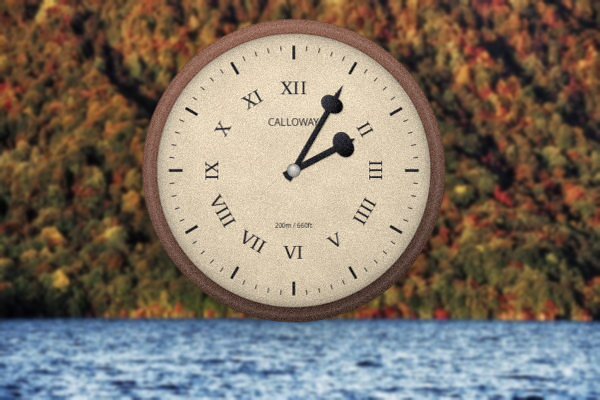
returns 2.05
